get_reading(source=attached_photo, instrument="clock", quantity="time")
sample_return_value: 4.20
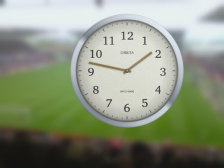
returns 1.47
